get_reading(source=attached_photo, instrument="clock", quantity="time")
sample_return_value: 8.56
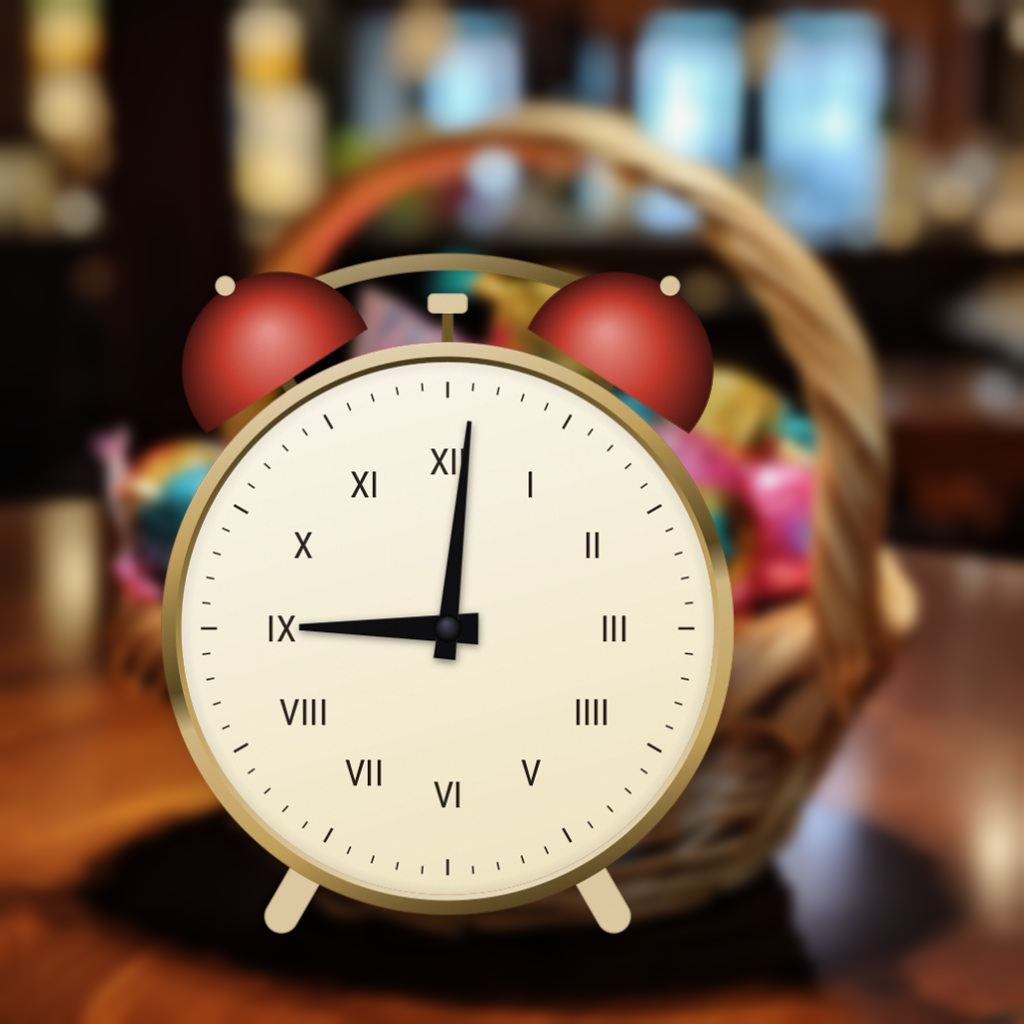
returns 9.01
